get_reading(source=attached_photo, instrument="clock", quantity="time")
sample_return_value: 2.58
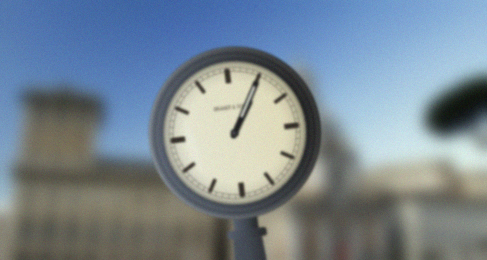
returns 1.05
